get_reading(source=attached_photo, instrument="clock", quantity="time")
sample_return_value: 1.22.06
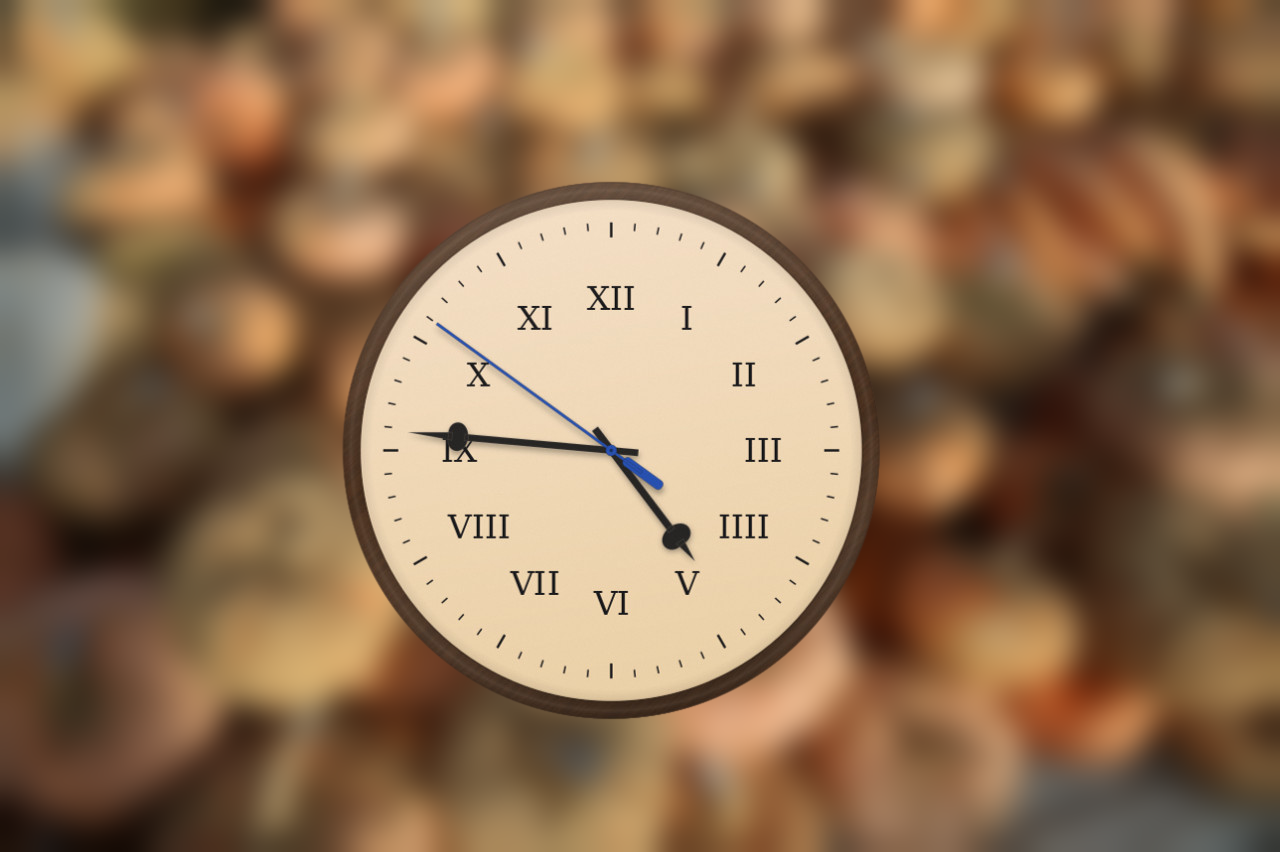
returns 4.45.51
